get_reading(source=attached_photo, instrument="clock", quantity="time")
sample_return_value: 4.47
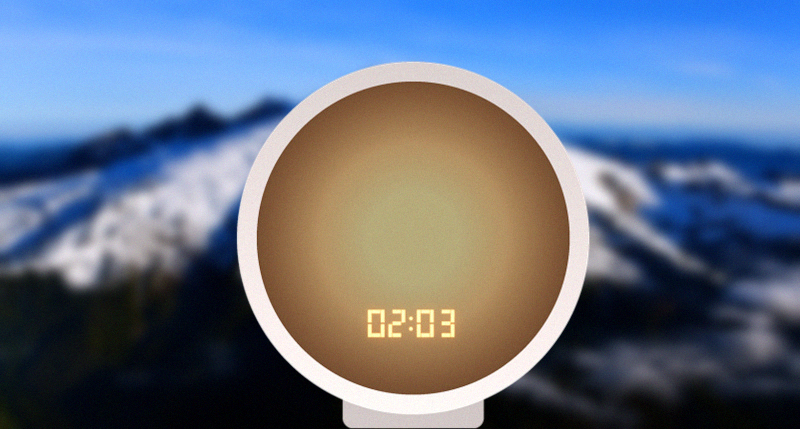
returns 2.03
